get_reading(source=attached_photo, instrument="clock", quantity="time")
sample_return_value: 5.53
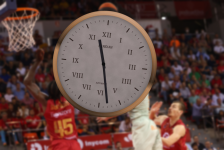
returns 11.28
